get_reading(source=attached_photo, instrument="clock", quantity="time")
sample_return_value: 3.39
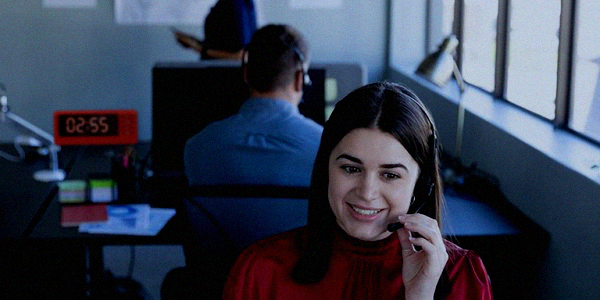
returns 2.55
